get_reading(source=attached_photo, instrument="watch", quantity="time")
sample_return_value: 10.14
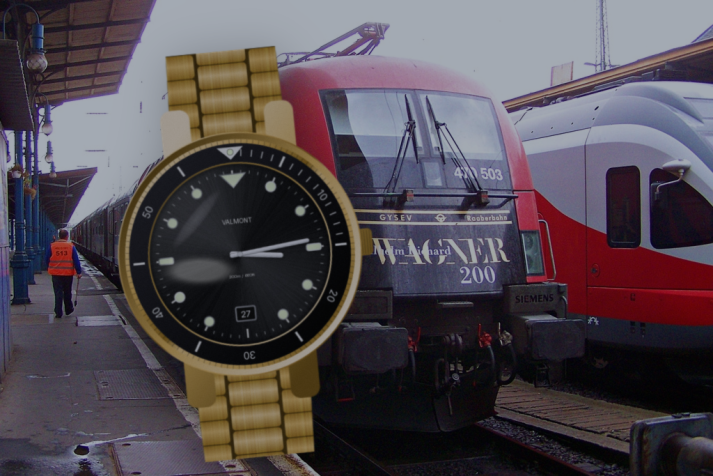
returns 3.14
